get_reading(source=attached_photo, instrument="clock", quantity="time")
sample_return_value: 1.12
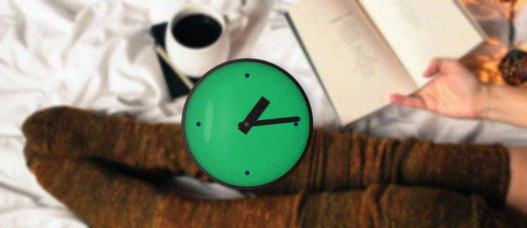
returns 1.14
